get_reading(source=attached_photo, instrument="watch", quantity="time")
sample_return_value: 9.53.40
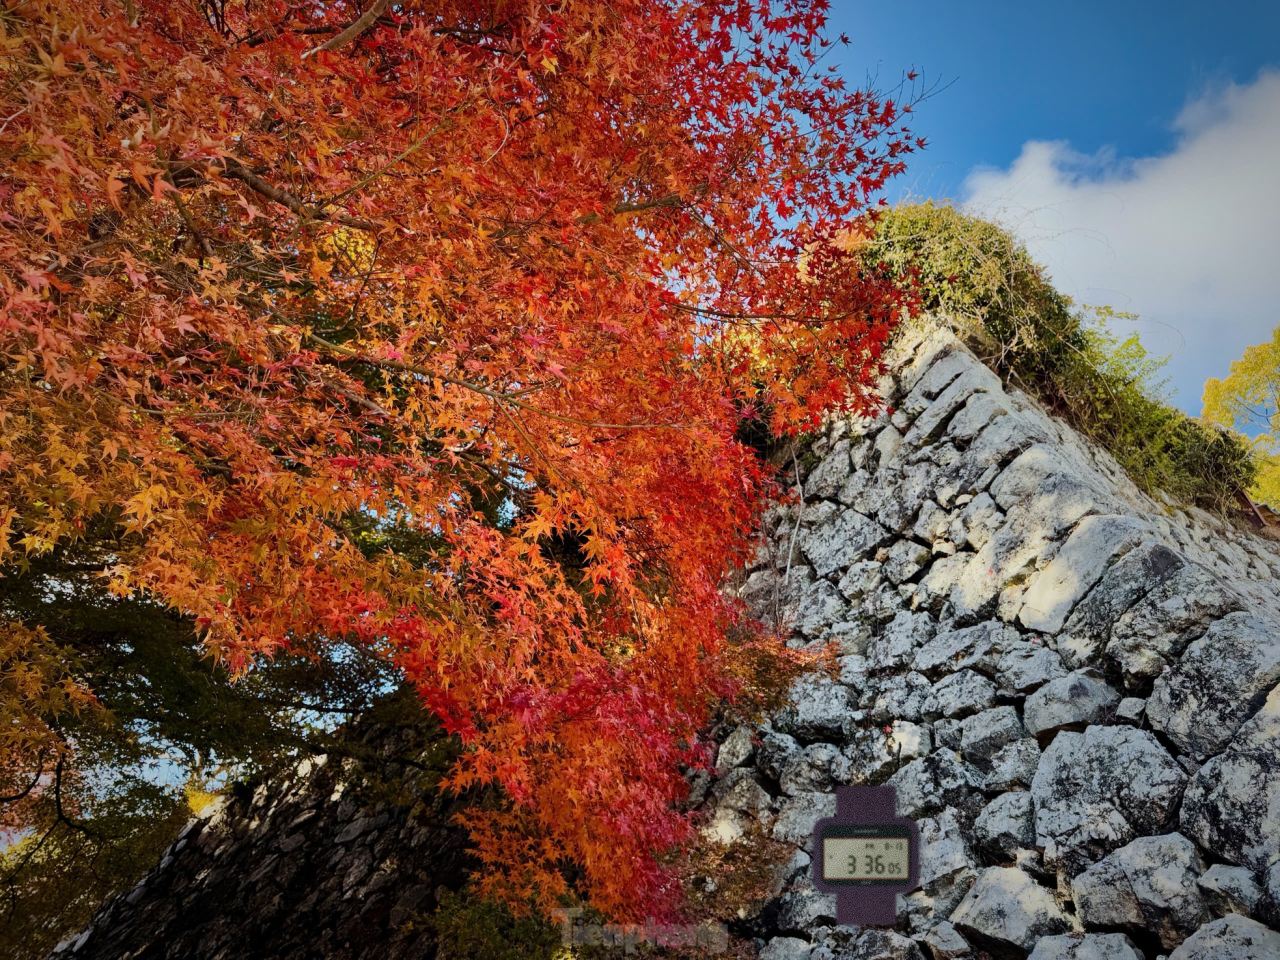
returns 3.36.05
